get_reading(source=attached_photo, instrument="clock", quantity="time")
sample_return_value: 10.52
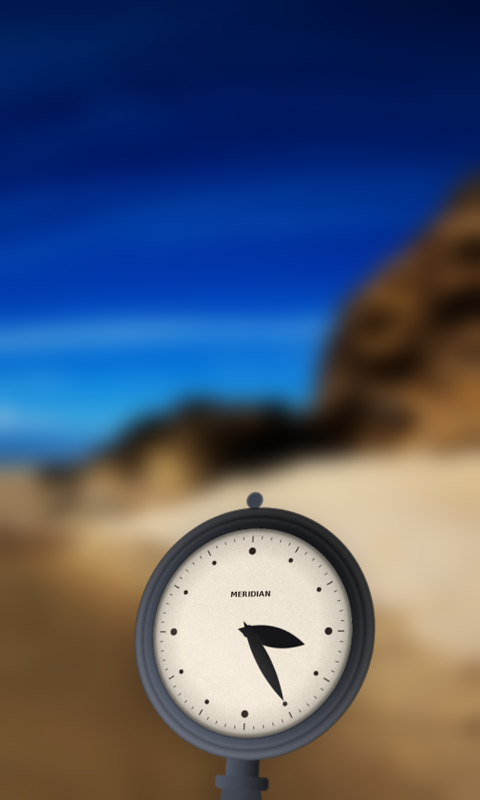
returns 3.25
